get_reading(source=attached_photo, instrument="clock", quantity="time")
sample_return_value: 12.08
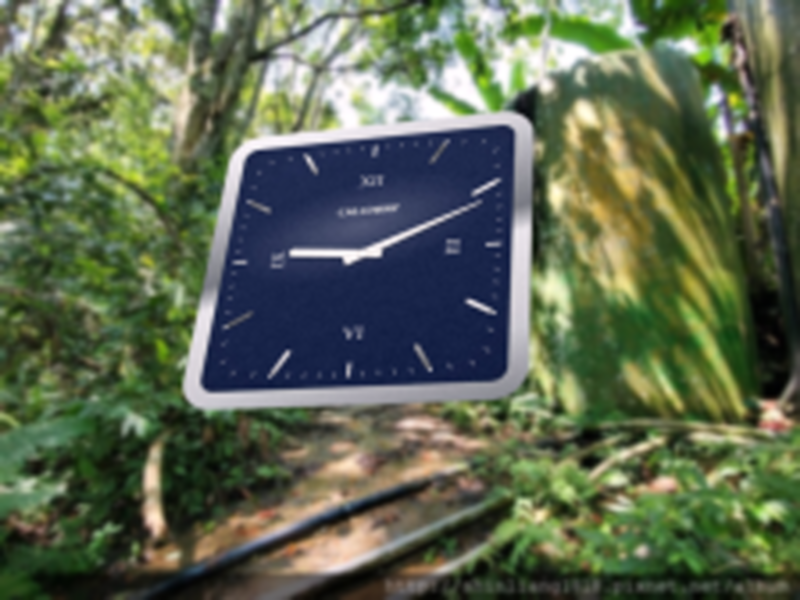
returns 9.11
